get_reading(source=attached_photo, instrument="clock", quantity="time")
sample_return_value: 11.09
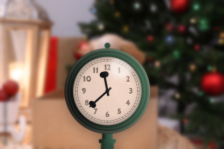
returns 11.38
